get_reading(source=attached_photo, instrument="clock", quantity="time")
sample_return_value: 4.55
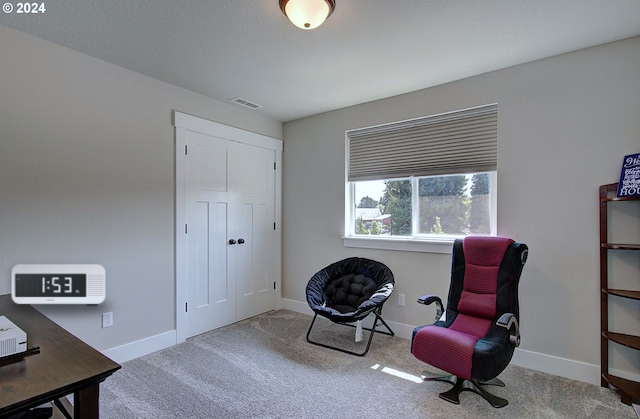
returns 1.53
